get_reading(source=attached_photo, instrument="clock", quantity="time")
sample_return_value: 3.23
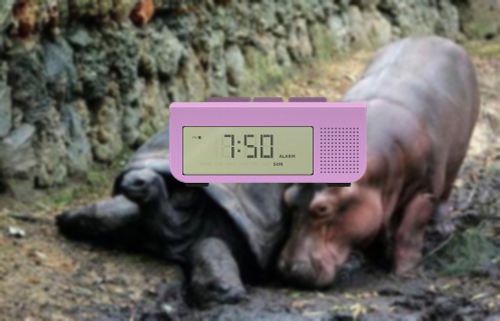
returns 7.50
